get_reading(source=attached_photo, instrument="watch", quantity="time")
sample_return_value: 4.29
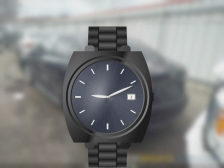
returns 9.11
